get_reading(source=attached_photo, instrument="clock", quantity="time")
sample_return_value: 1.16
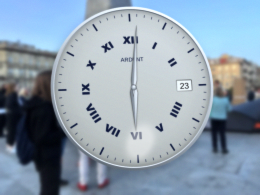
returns 6.01
